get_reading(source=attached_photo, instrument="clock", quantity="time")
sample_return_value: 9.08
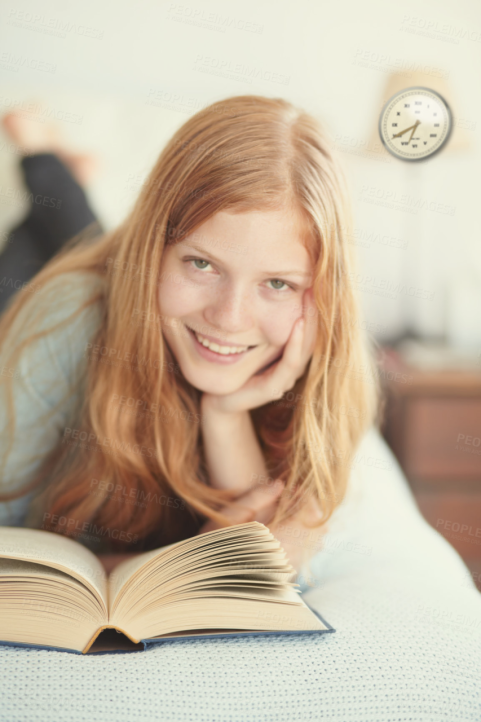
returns 6.40
